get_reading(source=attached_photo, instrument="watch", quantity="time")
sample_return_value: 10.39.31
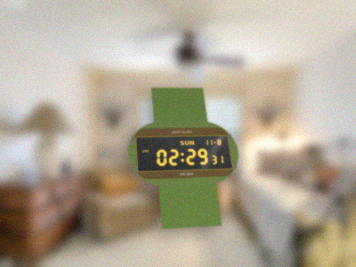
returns 2.29.31
